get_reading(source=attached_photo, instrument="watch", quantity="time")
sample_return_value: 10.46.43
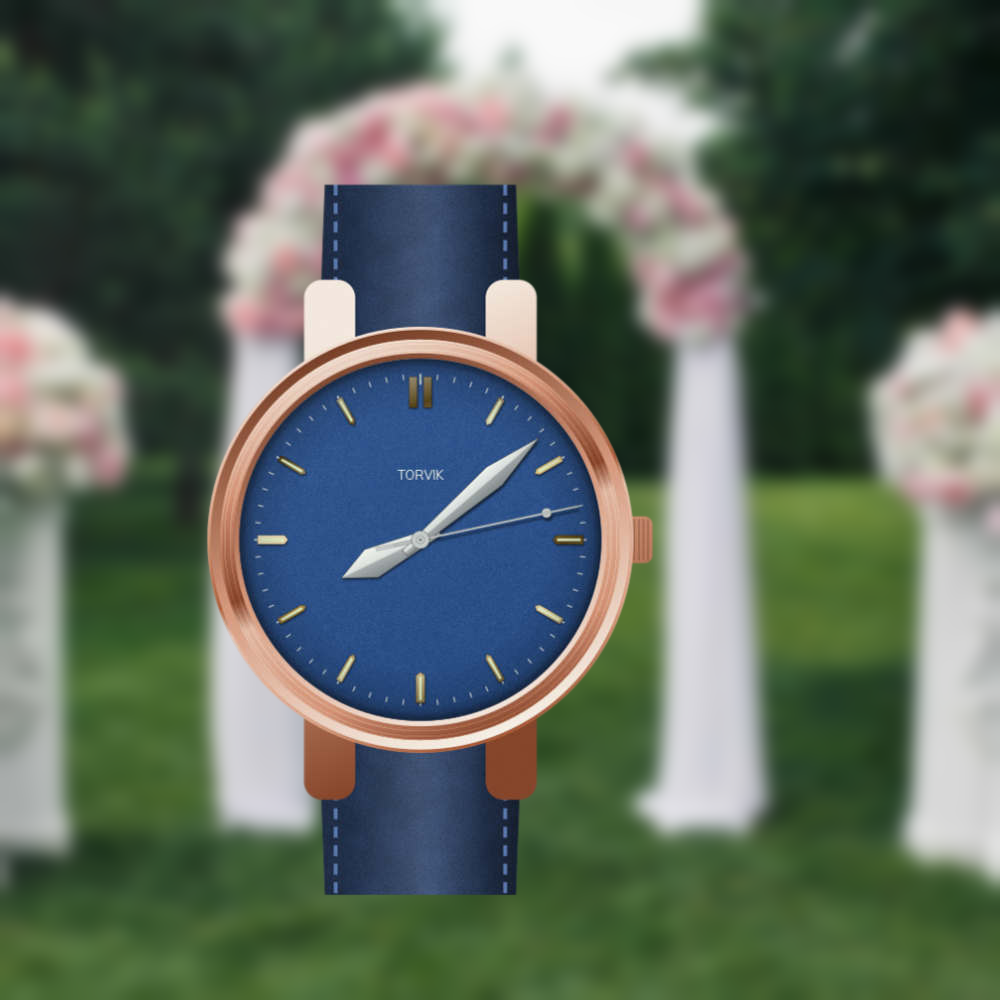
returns 8.08.13
